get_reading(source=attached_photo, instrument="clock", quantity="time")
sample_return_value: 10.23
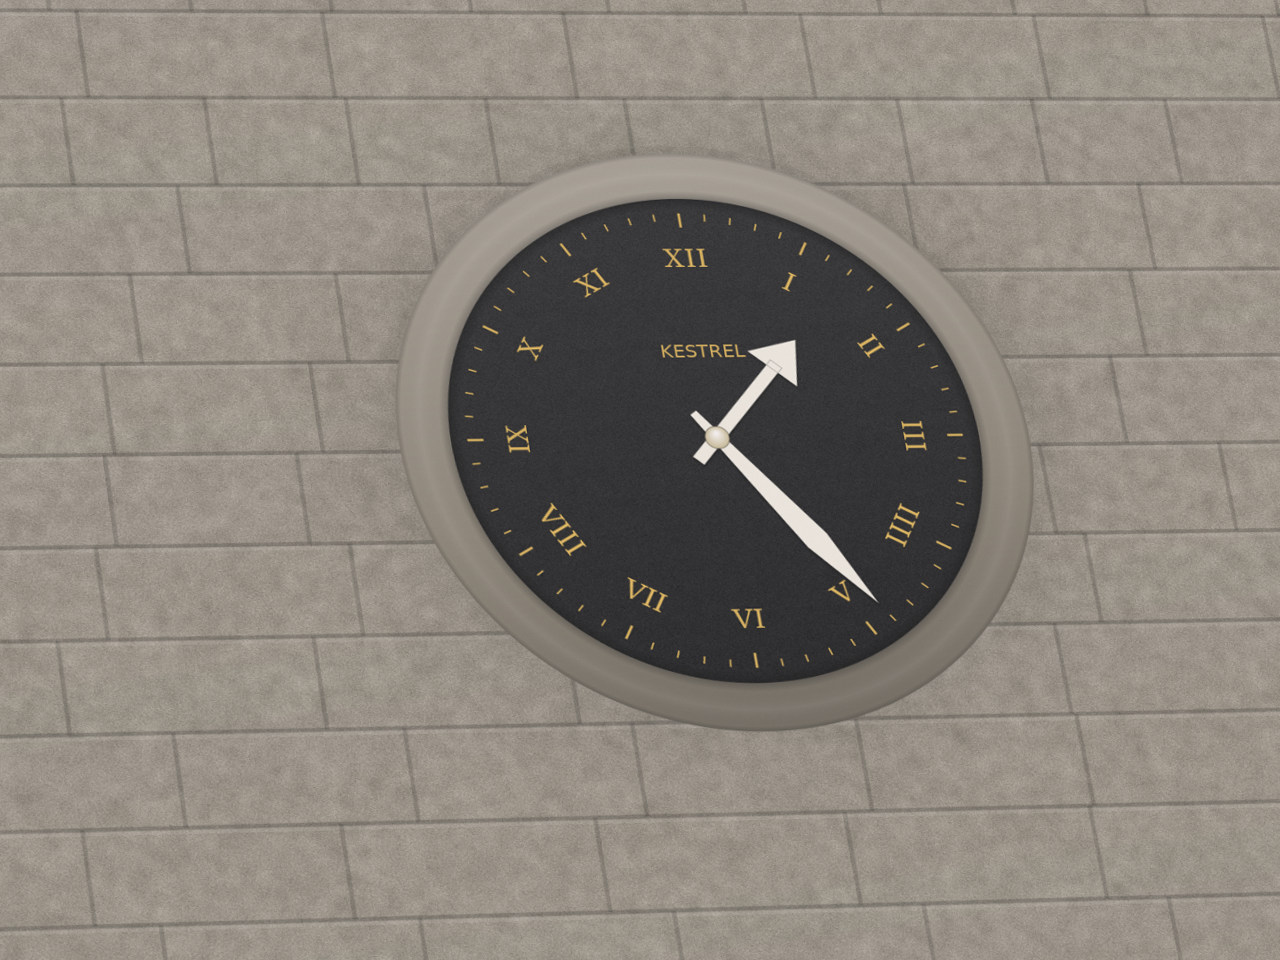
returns 1.24
